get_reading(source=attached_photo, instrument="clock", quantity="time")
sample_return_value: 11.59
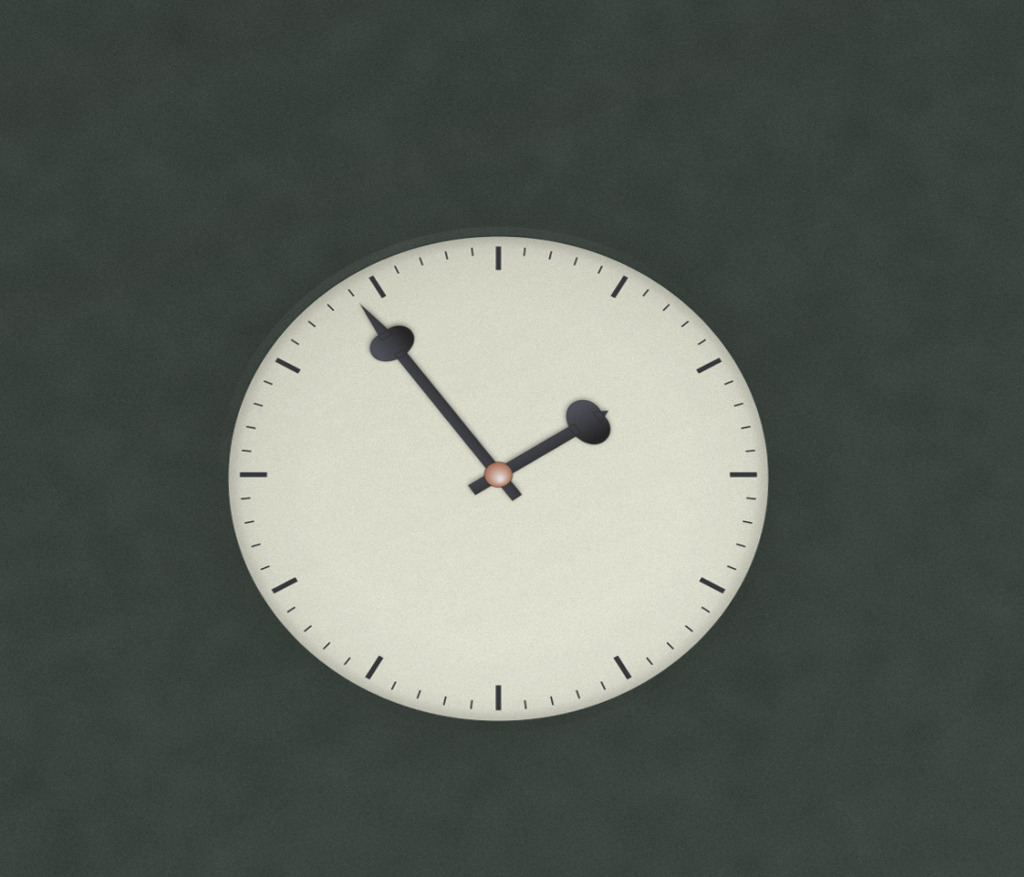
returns 1.54
